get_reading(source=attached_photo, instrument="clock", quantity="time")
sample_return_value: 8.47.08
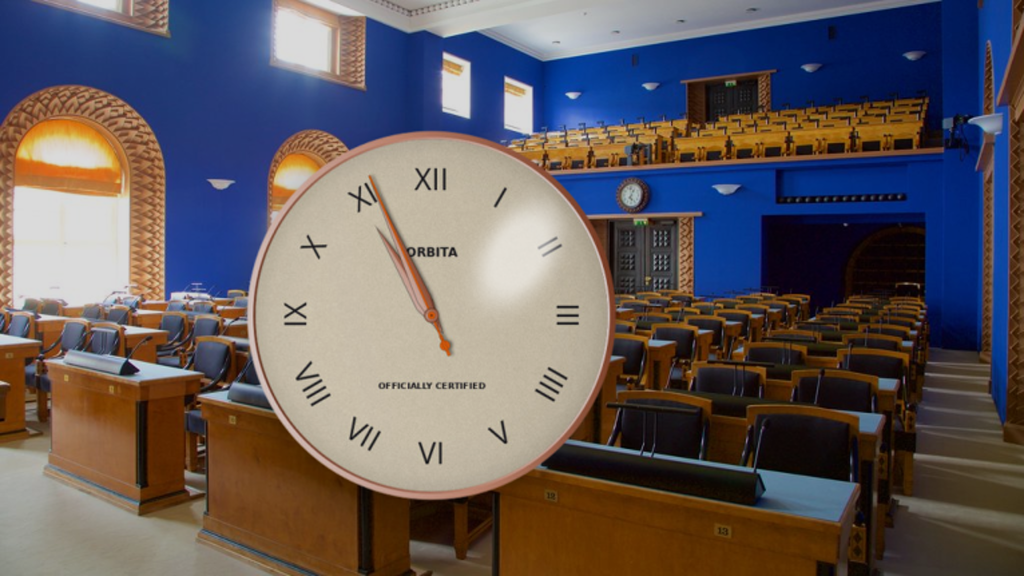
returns 10.55.56
